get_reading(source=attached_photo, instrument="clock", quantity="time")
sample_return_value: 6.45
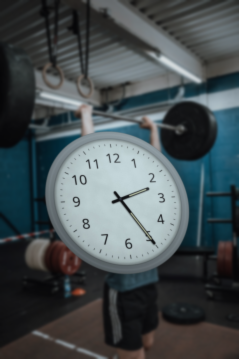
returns 2.25
